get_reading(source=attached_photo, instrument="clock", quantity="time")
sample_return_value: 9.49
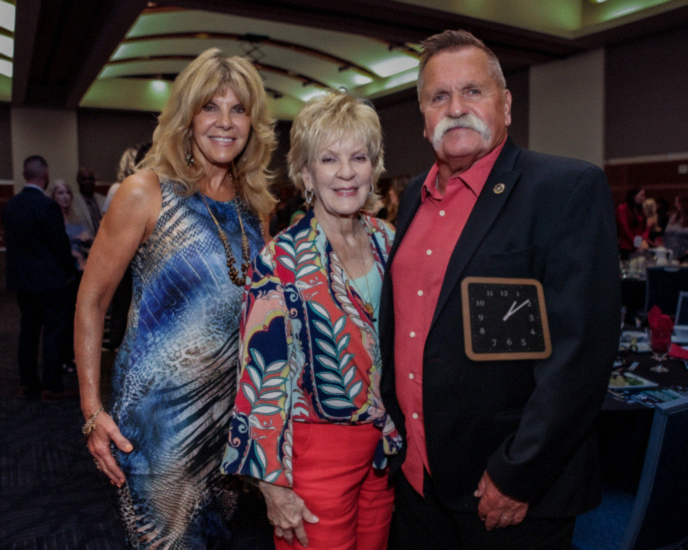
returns 1.09
